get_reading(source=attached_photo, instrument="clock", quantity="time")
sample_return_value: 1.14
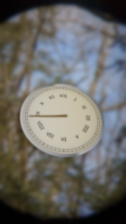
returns 8.44
